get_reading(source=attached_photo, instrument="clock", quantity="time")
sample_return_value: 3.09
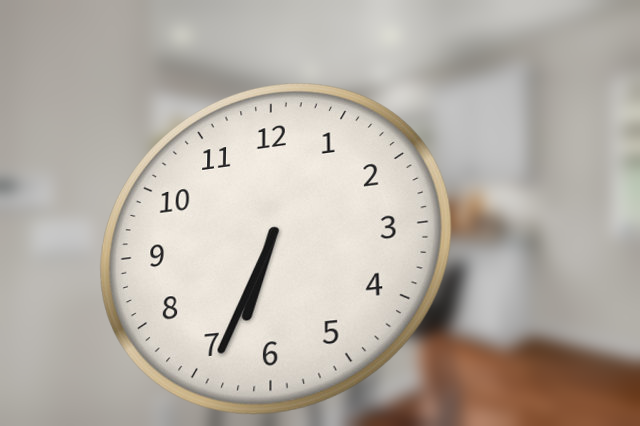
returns 6.34
